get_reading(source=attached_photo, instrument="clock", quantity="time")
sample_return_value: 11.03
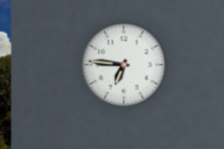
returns 6.46
